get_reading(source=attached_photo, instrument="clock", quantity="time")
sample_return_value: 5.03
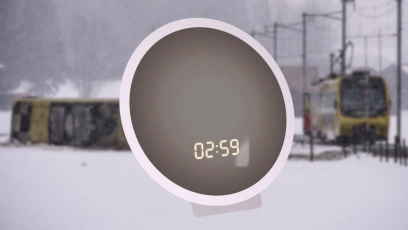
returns 2.59
